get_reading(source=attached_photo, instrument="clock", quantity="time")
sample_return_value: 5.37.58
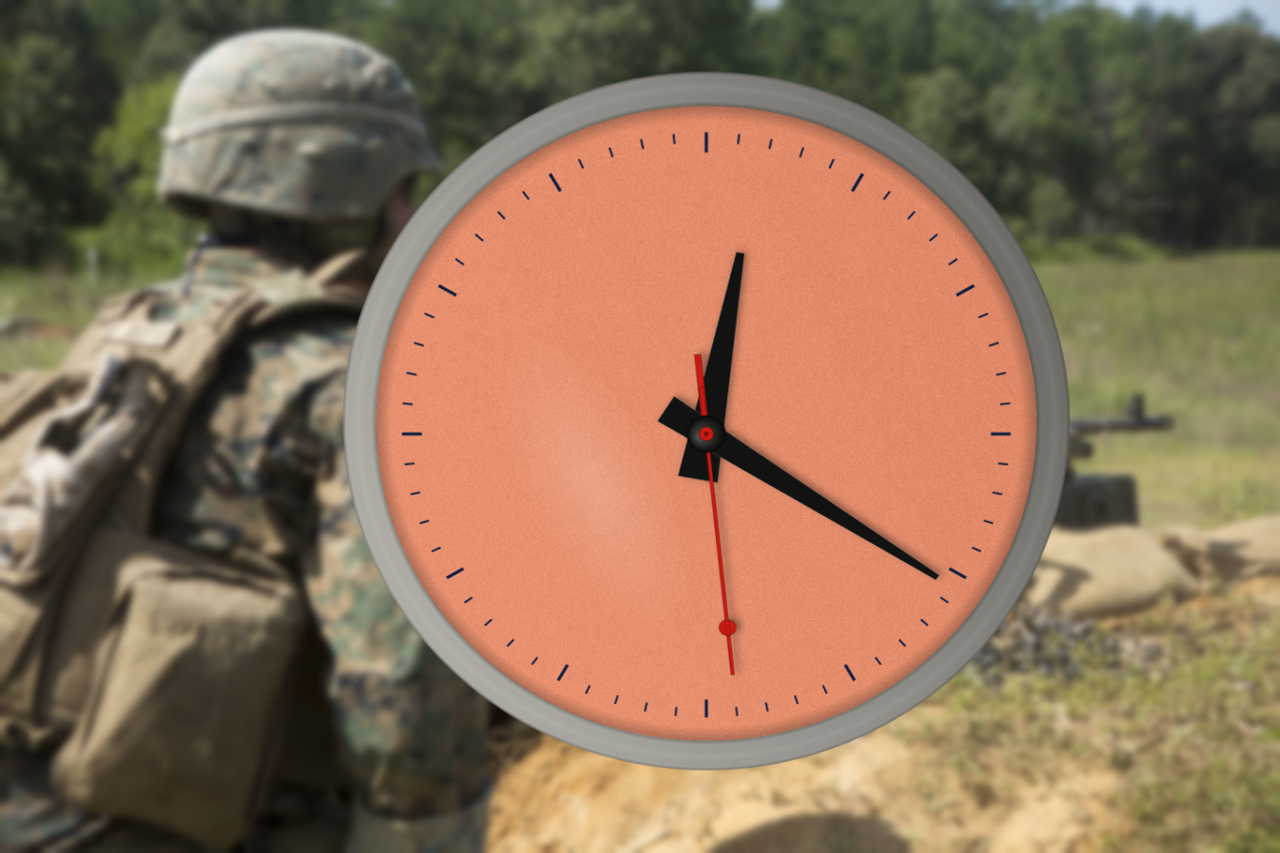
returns 12.20.29
